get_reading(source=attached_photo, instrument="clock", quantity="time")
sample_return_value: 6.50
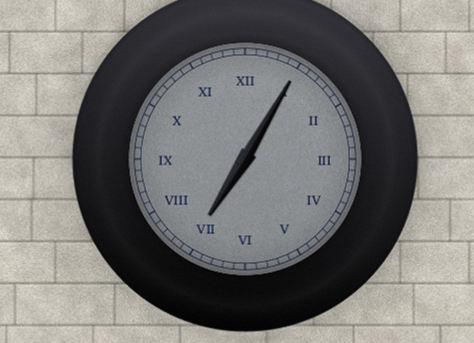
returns 7.05
